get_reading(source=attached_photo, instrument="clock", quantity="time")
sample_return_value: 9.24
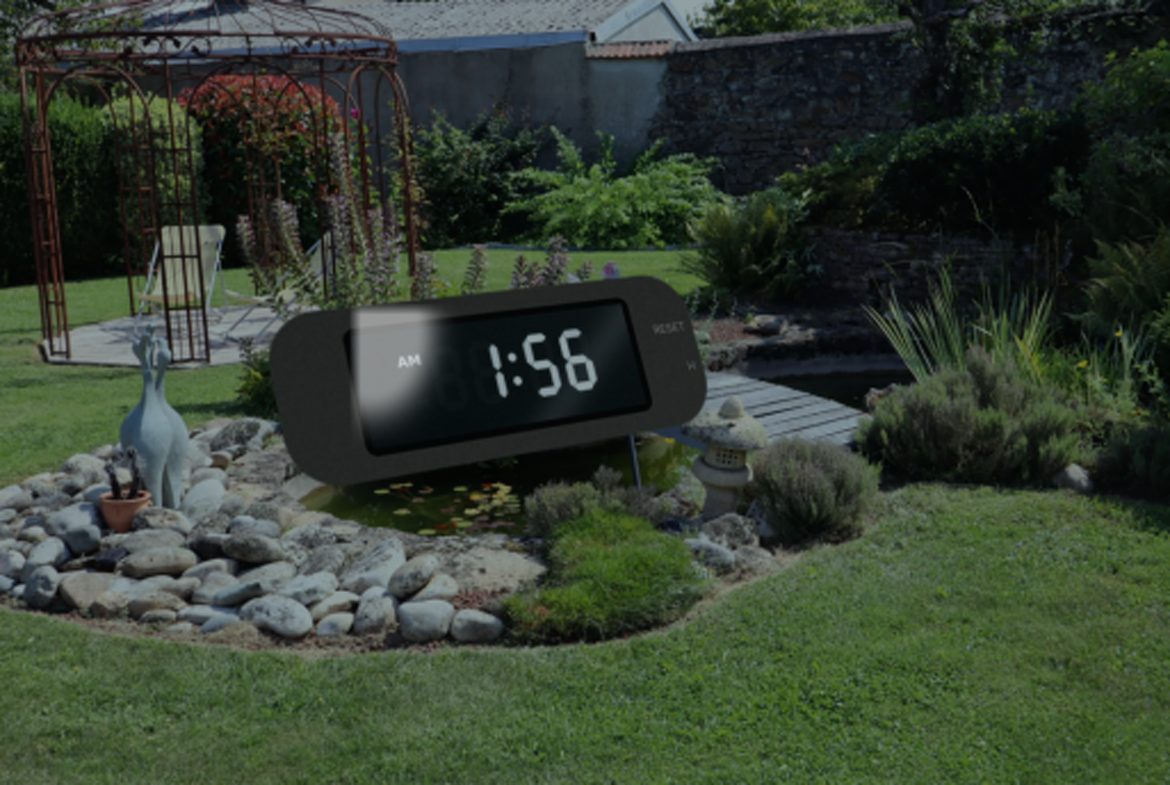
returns 1.56
